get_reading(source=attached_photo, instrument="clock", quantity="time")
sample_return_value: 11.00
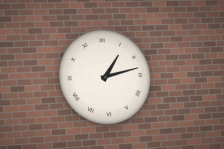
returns 1.13
